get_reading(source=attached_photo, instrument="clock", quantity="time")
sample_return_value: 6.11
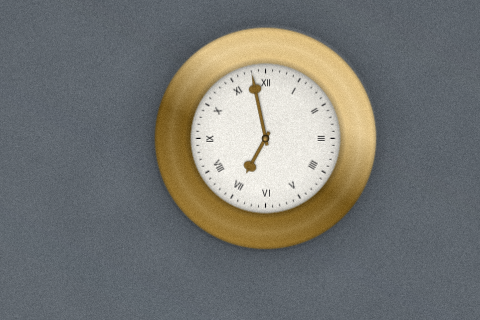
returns 6.58
